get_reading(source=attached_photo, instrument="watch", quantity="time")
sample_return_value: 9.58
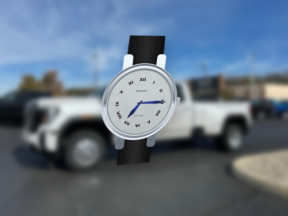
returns 7.15
